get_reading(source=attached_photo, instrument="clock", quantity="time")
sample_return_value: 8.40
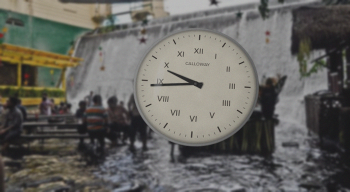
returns 9.44
